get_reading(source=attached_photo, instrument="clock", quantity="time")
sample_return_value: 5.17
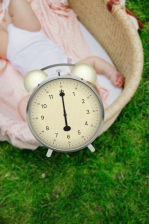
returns 6.00
